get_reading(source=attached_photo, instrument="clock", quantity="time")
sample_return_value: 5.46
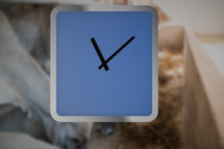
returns 11.08
